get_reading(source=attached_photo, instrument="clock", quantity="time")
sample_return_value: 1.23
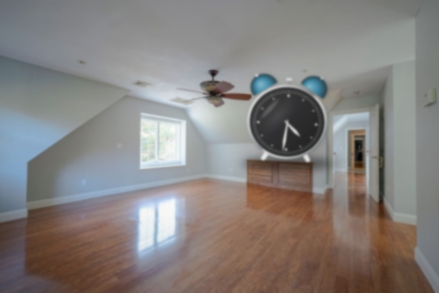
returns 4.31
